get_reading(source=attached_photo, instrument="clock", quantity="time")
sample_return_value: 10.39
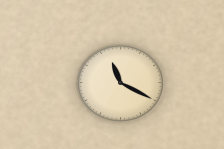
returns 11.20
